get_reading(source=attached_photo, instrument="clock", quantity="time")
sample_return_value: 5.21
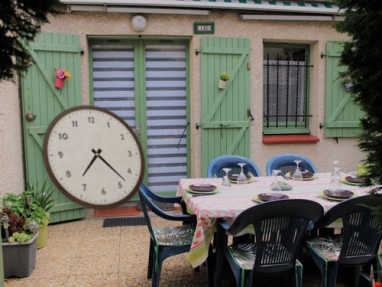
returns 7.23
